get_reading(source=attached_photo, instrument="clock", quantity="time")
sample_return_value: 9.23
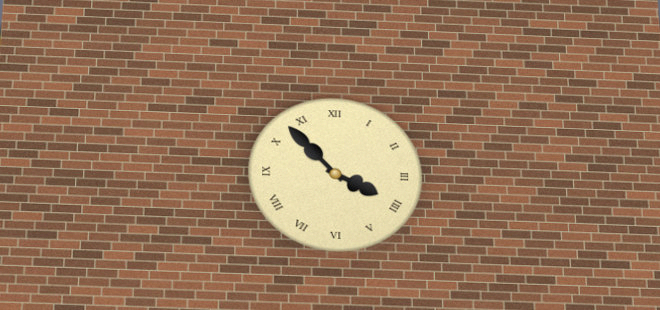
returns 3.53
